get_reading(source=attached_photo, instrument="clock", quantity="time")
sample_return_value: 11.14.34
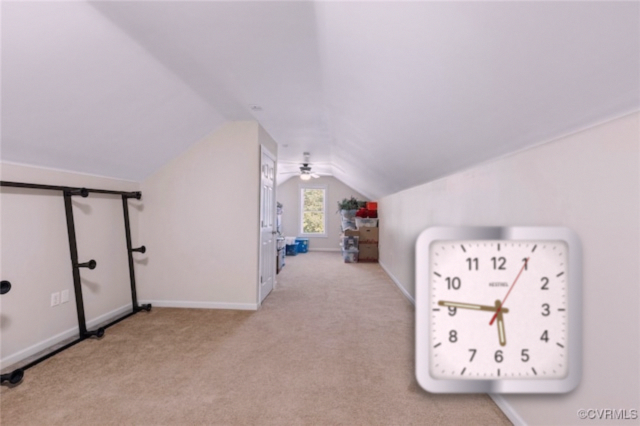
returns 5.46.05
